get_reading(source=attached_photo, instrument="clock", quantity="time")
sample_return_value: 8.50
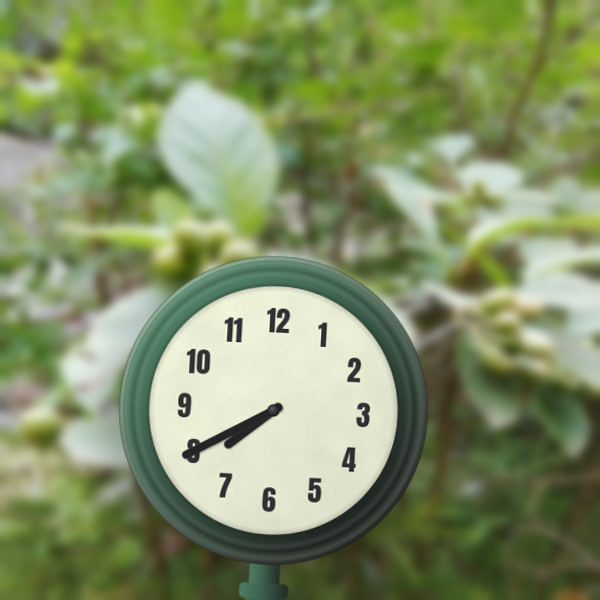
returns 7.40
